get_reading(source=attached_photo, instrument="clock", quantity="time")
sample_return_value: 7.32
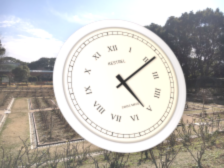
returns 5.11
